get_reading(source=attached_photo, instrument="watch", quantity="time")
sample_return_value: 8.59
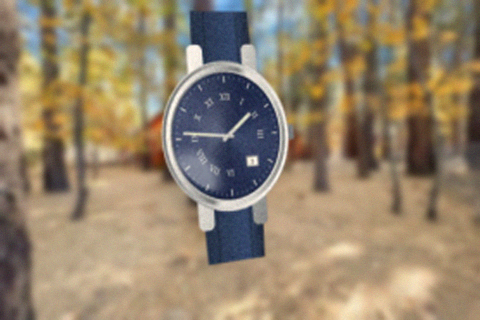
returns 1.46
